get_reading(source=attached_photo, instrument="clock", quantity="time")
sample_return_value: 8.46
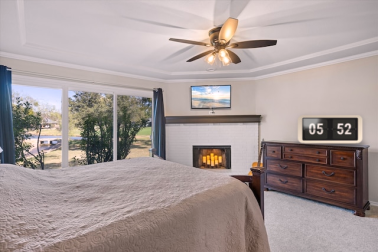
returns 5.52
